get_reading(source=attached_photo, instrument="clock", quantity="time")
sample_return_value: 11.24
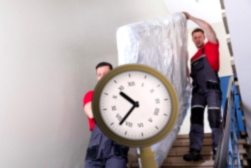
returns 10.38
